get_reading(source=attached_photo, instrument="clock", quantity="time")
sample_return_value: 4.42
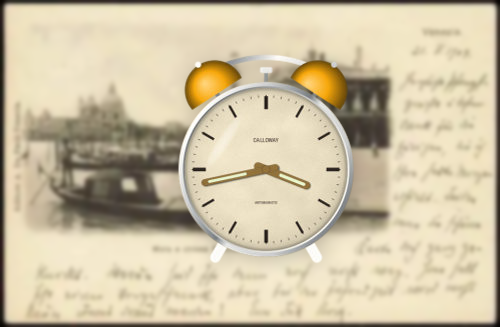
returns 3.43
